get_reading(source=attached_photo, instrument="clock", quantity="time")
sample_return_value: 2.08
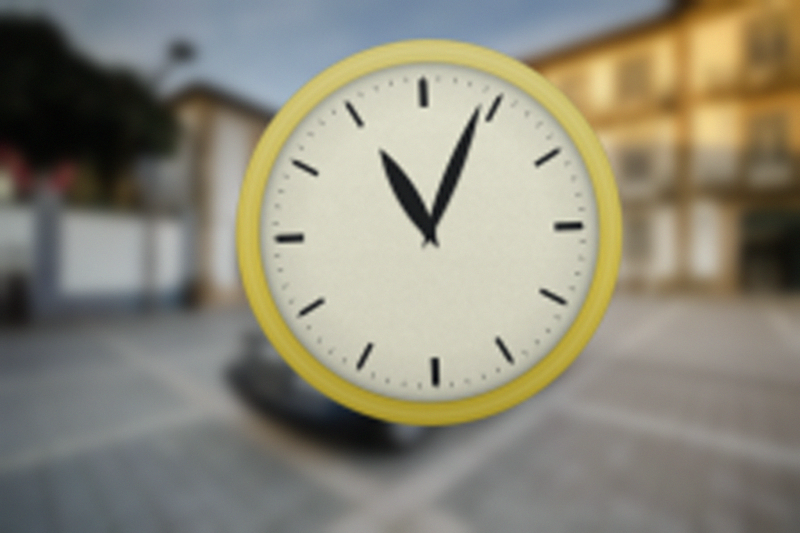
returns 11.04
